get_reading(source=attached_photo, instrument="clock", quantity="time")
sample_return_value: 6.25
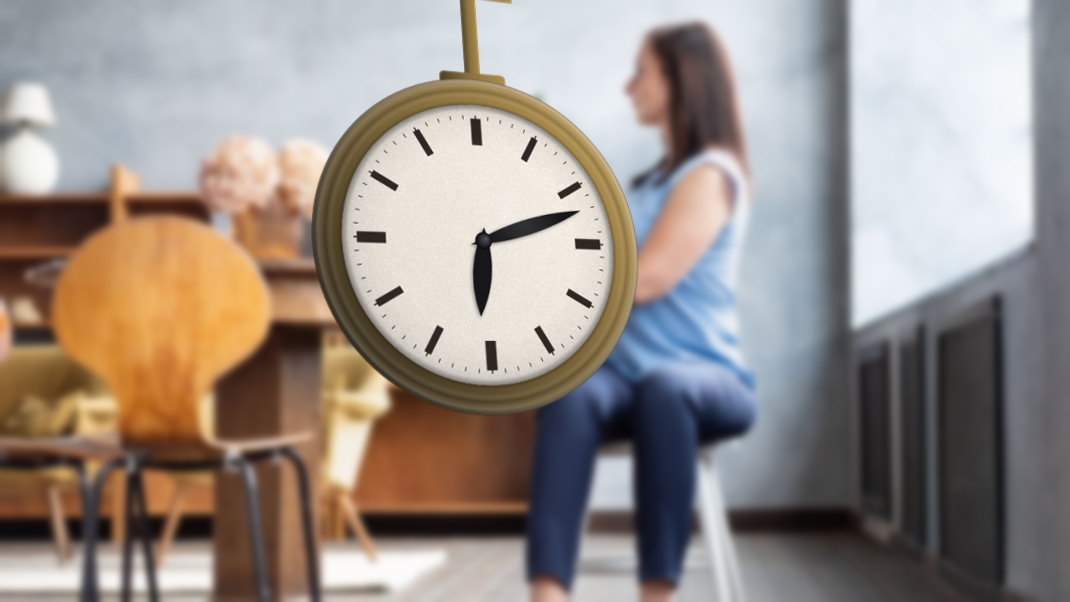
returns 6.12
